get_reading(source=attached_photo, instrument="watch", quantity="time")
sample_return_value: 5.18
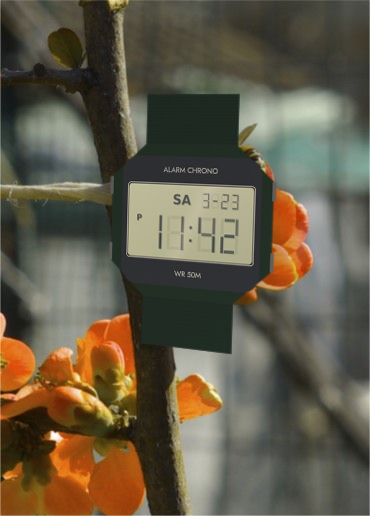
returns 11.42
